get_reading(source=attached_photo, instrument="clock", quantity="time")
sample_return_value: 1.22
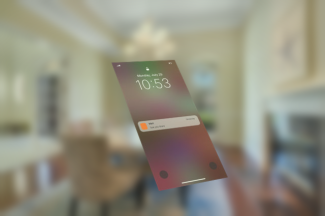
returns 10.53
